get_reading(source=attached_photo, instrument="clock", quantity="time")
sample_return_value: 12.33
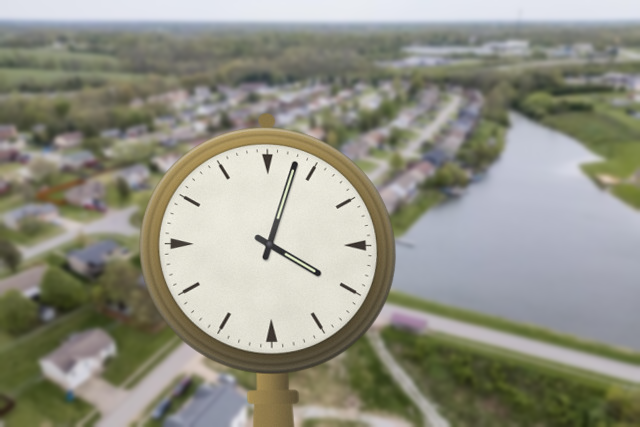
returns 4.03
